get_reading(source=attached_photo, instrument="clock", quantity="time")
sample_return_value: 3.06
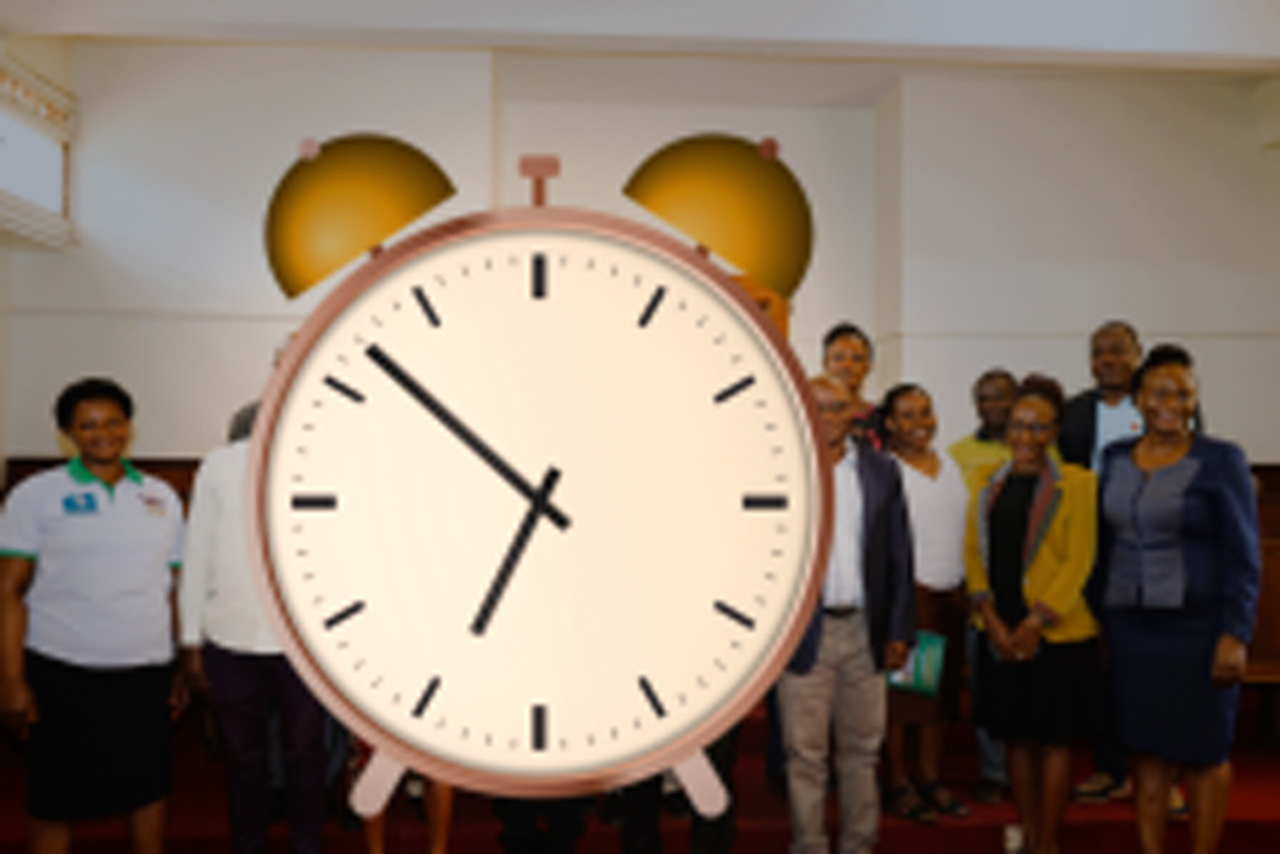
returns 6.52
